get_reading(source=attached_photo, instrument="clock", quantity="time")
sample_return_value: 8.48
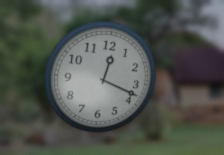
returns 12.18
